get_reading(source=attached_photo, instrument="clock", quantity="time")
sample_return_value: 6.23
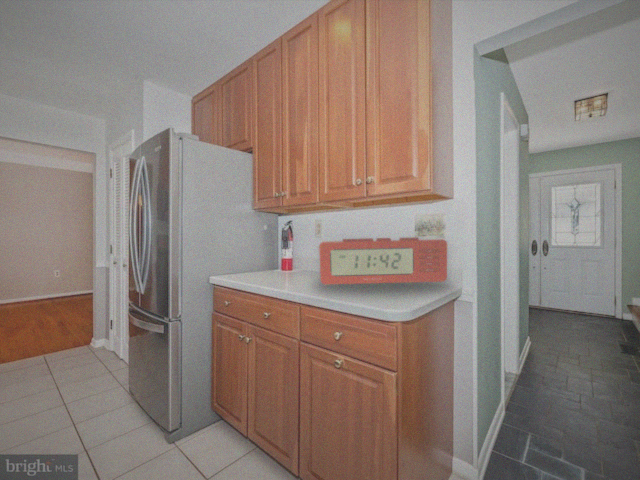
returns 11.42
